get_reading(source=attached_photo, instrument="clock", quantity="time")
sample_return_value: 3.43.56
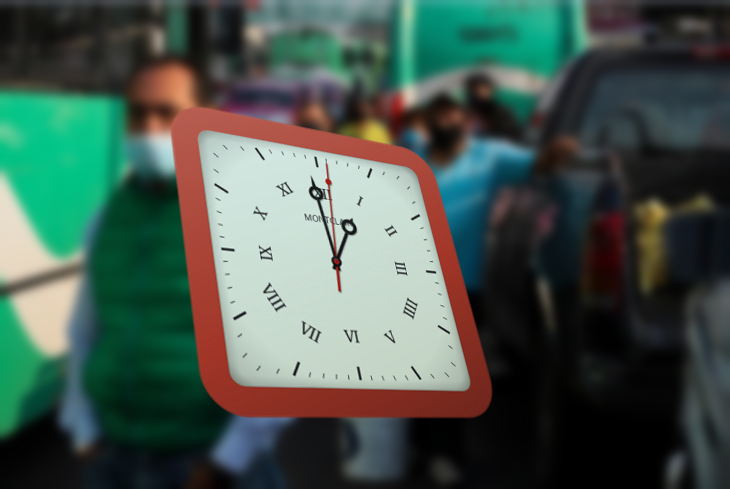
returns 12.59.01
